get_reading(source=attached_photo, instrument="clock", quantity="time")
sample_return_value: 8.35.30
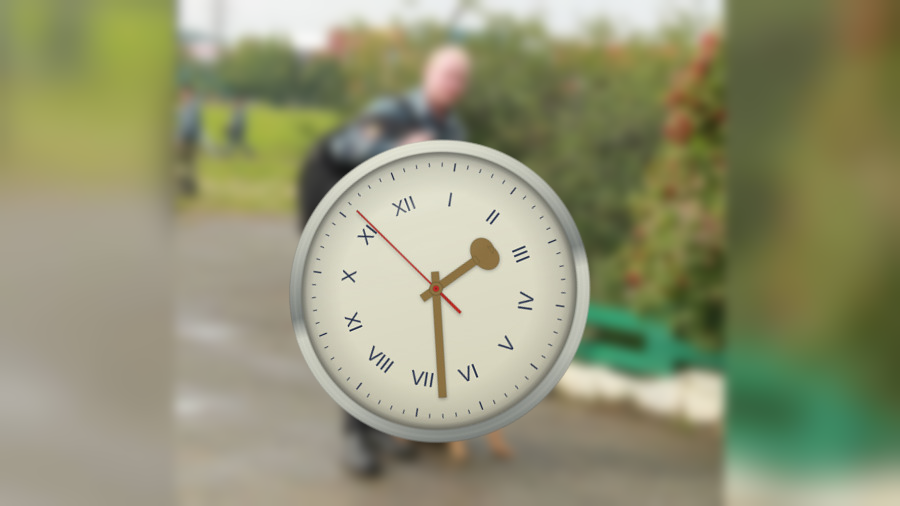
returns 2.32.56
